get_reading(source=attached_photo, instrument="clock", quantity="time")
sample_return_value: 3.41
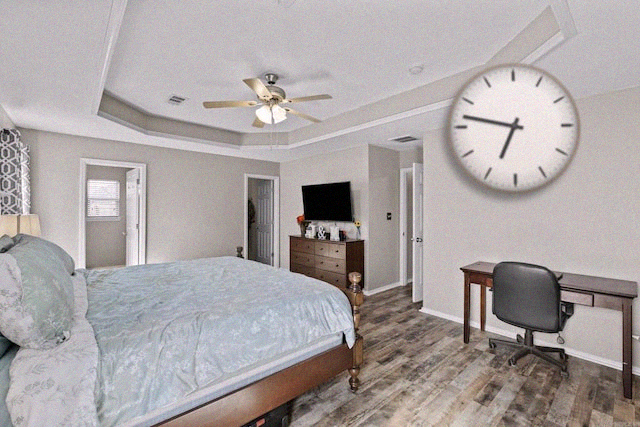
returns 6.47
